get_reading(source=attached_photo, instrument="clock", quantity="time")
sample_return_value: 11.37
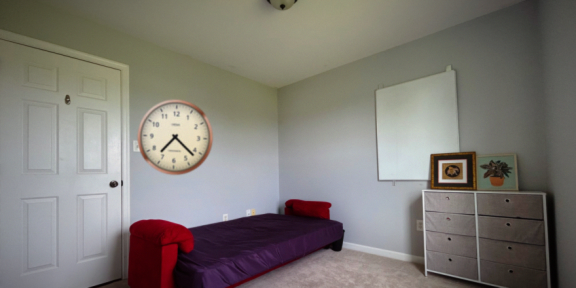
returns 7.22
